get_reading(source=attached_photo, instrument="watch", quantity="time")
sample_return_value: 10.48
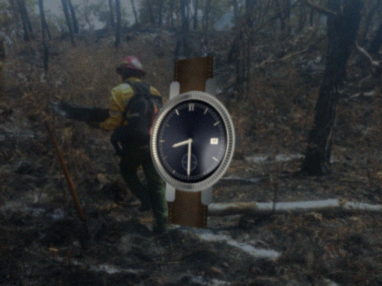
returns 8.30
